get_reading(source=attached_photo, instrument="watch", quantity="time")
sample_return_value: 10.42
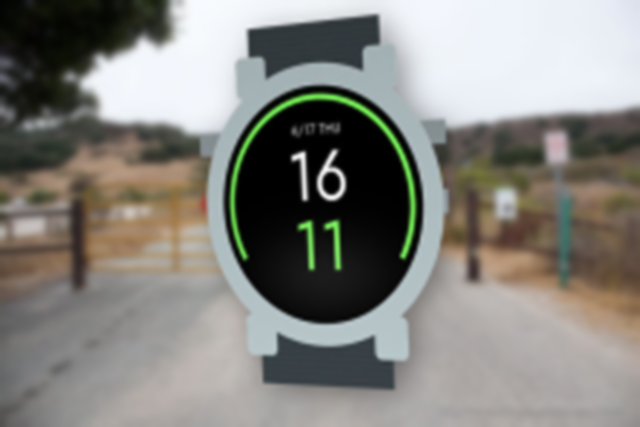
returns 16.11
